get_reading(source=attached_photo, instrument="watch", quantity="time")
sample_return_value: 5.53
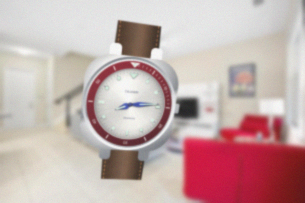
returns 8.14
